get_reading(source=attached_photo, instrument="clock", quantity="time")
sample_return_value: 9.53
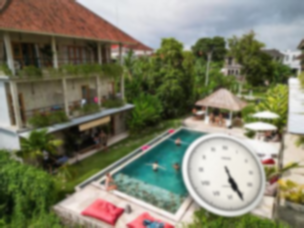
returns 5.26
